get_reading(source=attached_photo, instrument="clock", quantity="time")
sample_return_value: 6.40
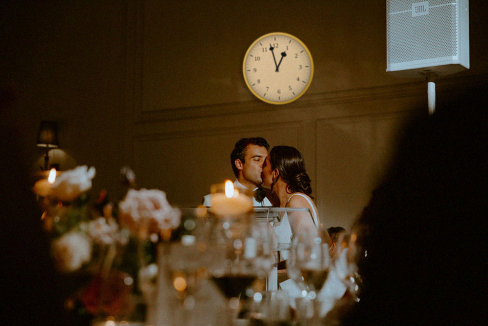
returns 12.58
